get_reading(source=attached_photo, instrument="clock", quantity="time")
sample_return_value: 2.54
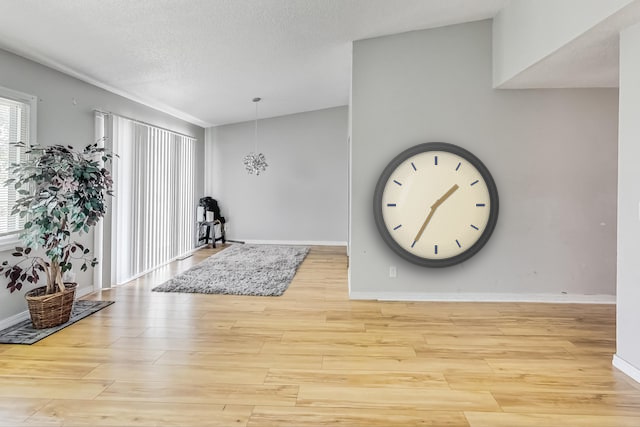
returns 1.35
